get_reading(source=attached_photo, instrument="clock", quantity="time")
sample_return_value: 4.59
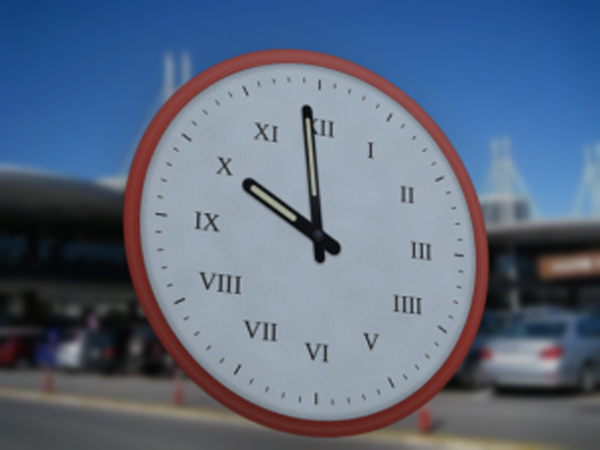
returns 9.59
